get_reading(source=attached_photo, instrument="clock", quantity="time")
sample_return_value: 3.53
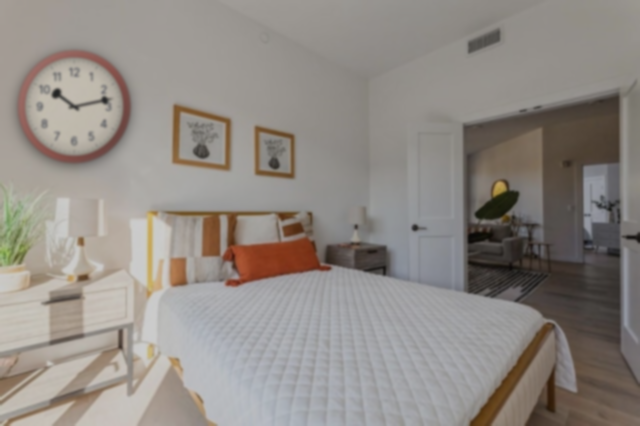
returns 10.13
